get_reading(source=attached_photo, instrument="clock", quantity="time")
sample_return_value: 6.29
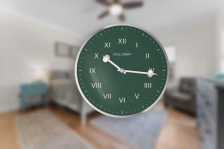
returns 10.16
